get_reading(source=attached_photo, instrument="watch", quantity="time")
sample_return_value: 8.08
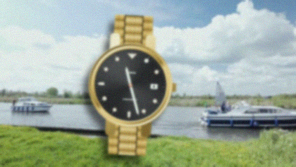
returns 11.27
